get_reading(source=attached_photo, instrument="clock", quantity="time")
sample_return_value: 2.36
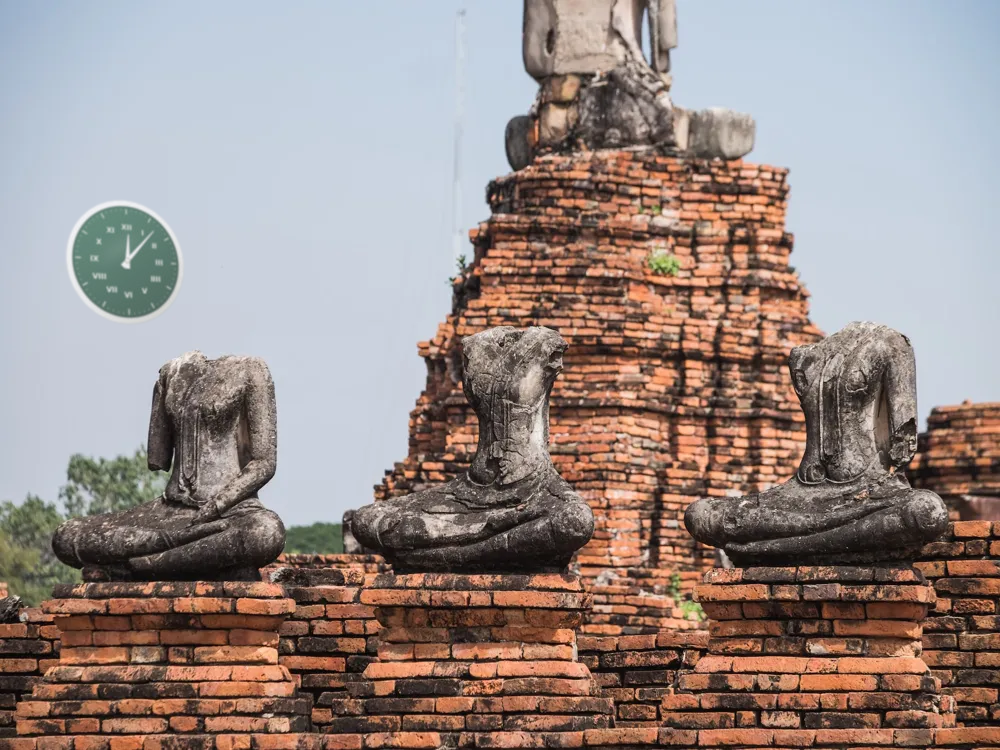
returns 12.07
